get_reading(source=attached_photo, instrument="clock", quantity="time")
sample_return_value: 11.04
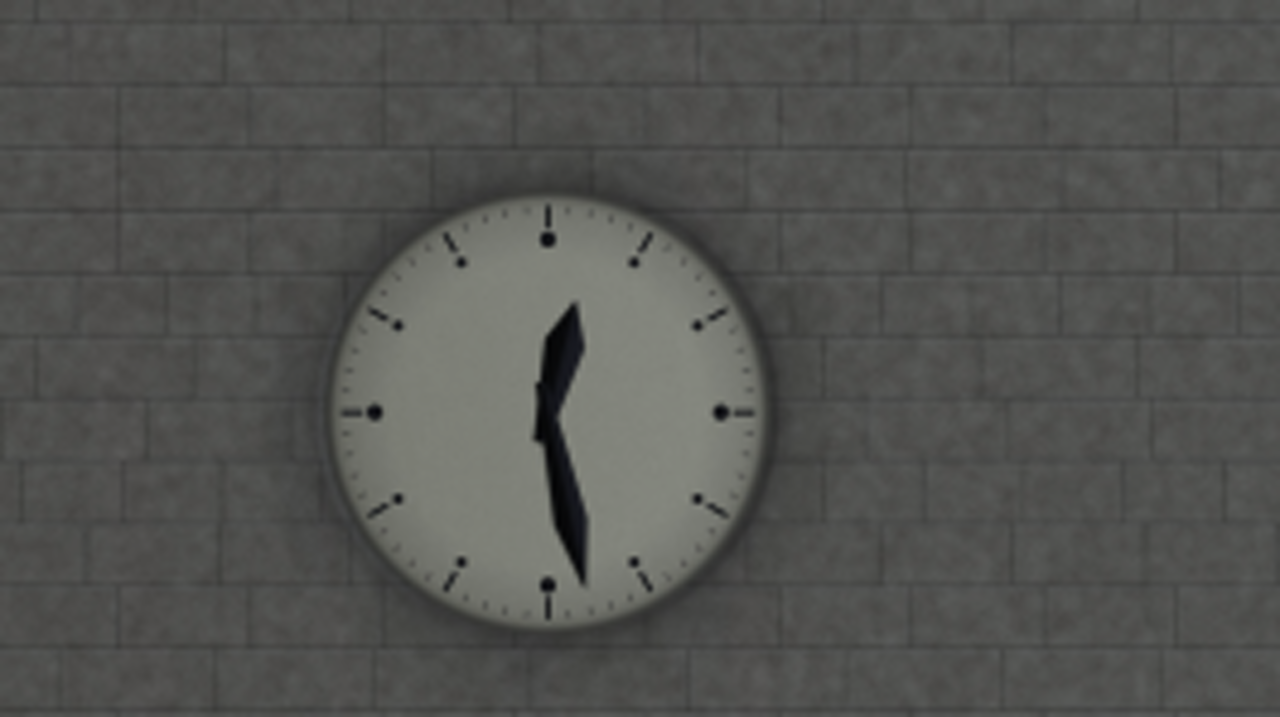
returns 12.28
